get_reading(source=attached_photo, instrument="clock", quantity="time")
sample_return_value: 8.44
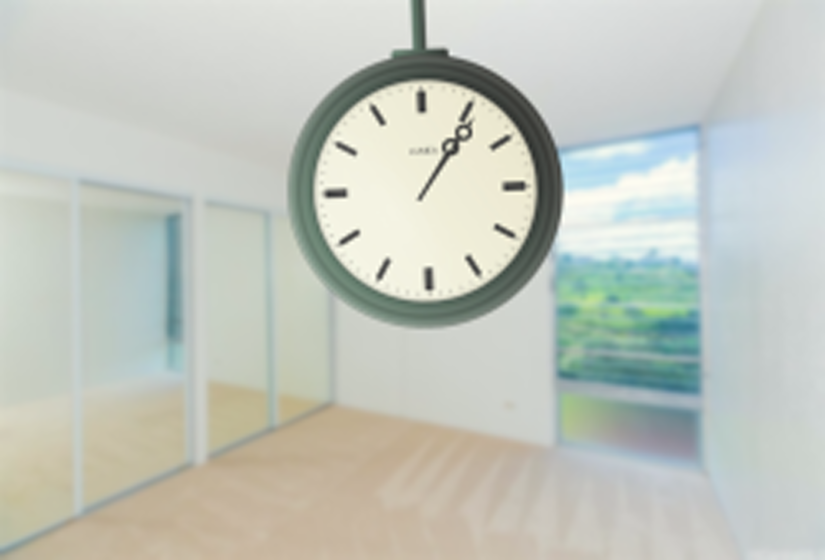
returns 1.06
